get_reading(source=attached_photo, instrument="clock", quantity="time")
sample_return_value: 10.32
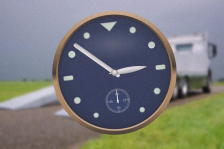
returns 2.52
